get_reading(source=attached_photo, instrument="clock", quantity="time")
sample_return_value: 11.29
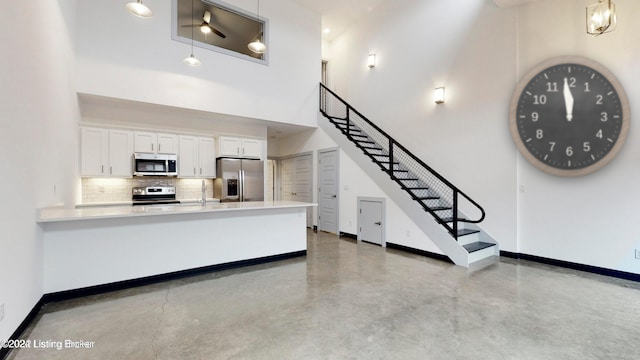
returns 11.59
